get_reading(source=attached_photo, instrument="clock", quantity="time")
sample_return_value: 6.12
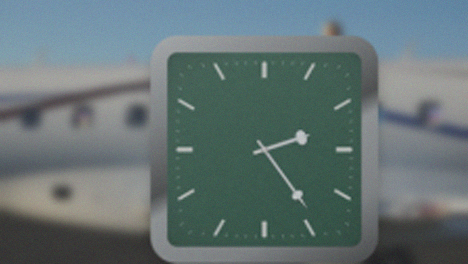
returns 2.24
